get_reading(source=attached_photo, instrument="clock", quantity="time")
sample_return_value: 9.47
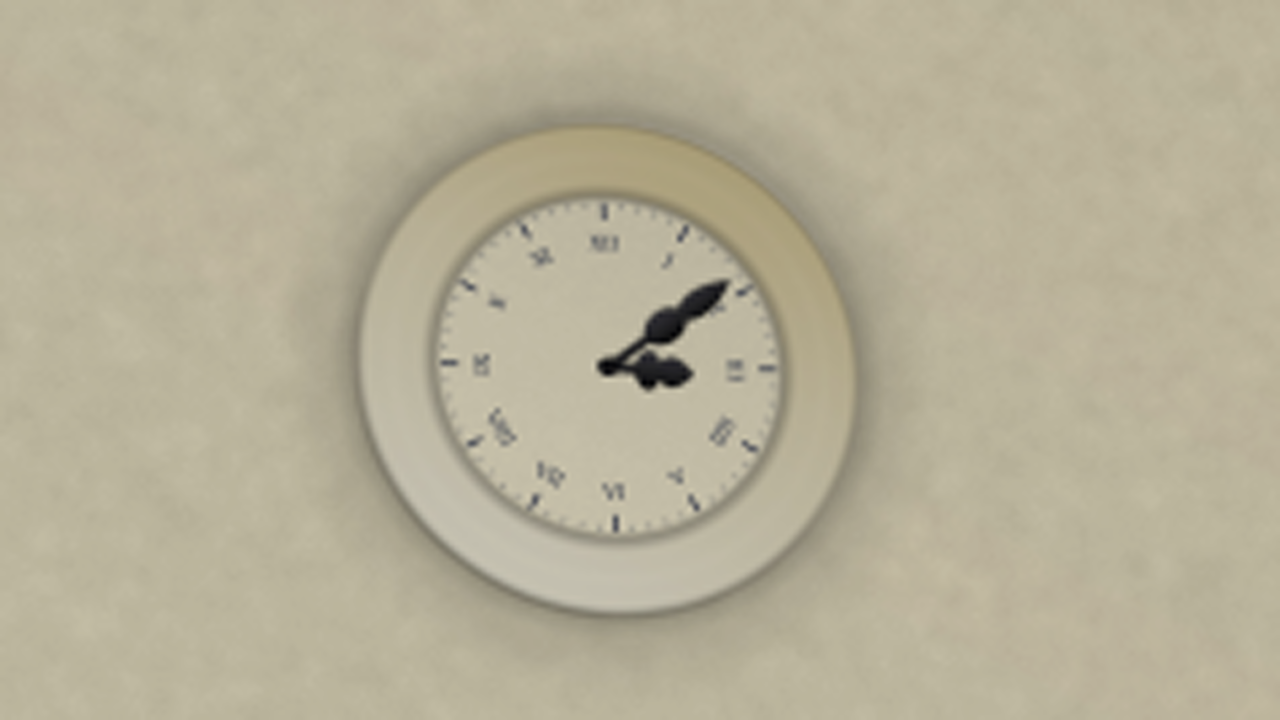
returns 3.09
